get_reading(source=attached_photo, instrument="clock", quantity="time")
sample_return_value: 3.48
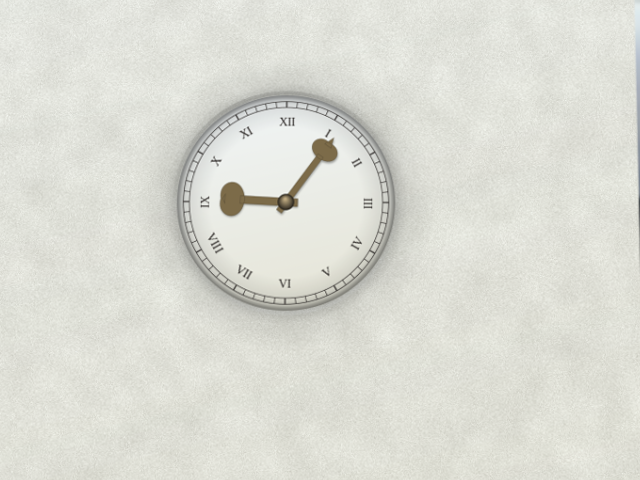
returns 9.06
